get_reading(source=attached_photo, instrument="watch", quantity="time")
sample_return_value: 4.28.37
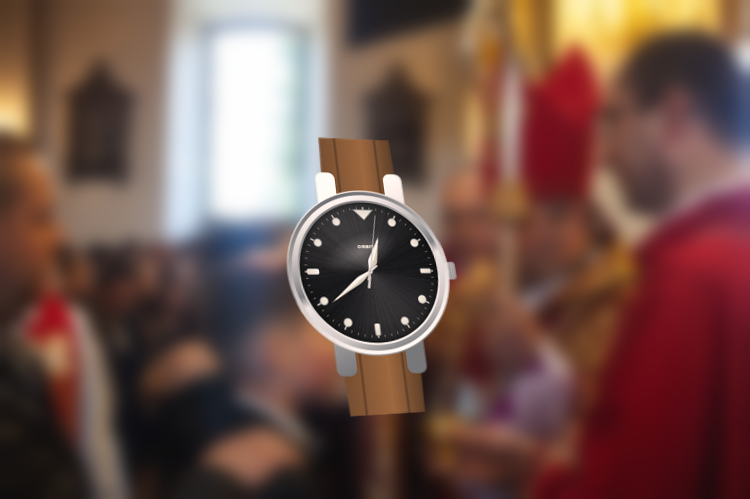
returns 12.39.02
